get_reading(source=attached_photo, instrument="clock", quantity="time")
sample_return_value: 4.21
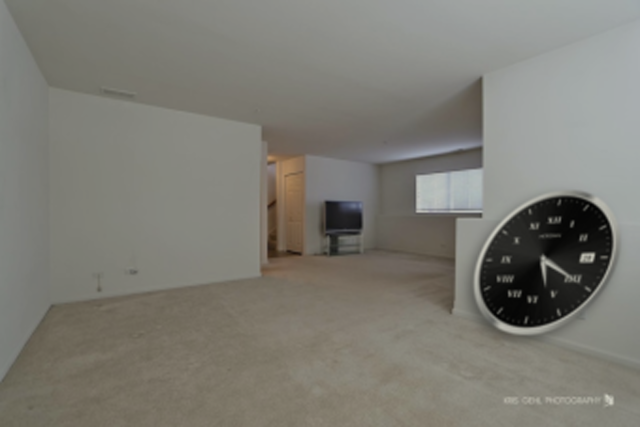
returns 5.20
